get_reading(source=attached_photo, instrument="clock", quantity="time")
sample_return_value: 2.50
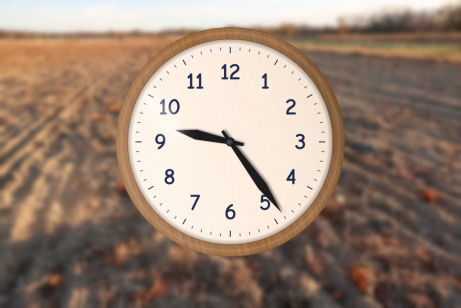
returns 9.24
